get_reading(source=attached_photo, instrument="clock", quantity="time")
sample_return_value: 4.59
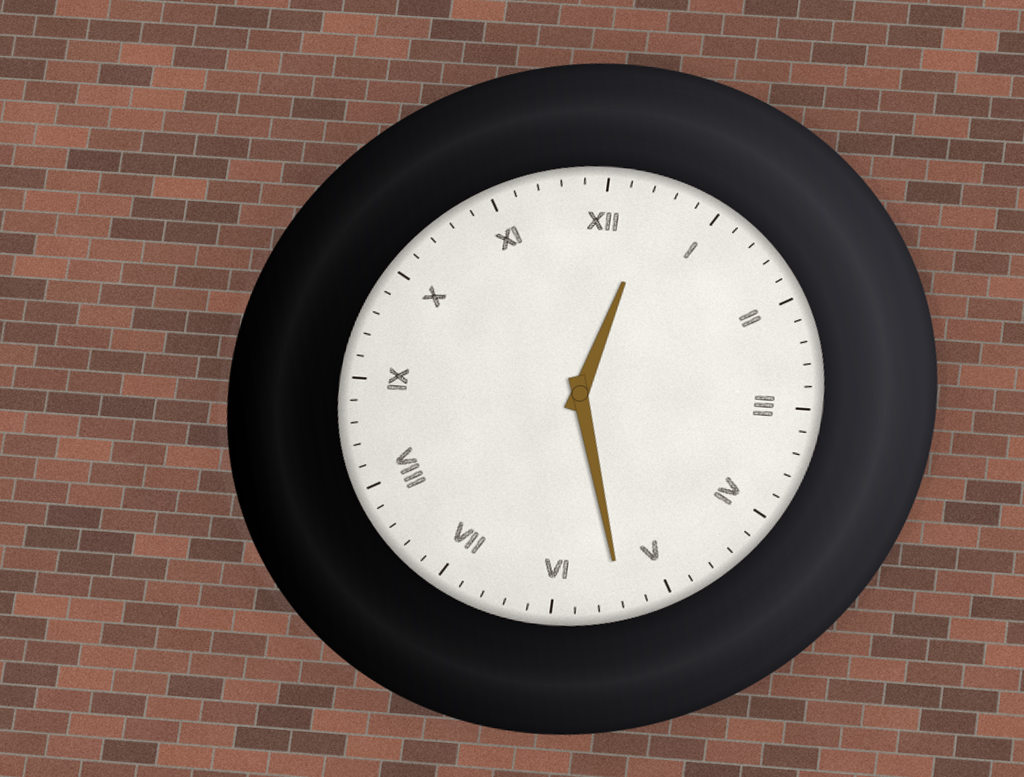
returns 12.27
